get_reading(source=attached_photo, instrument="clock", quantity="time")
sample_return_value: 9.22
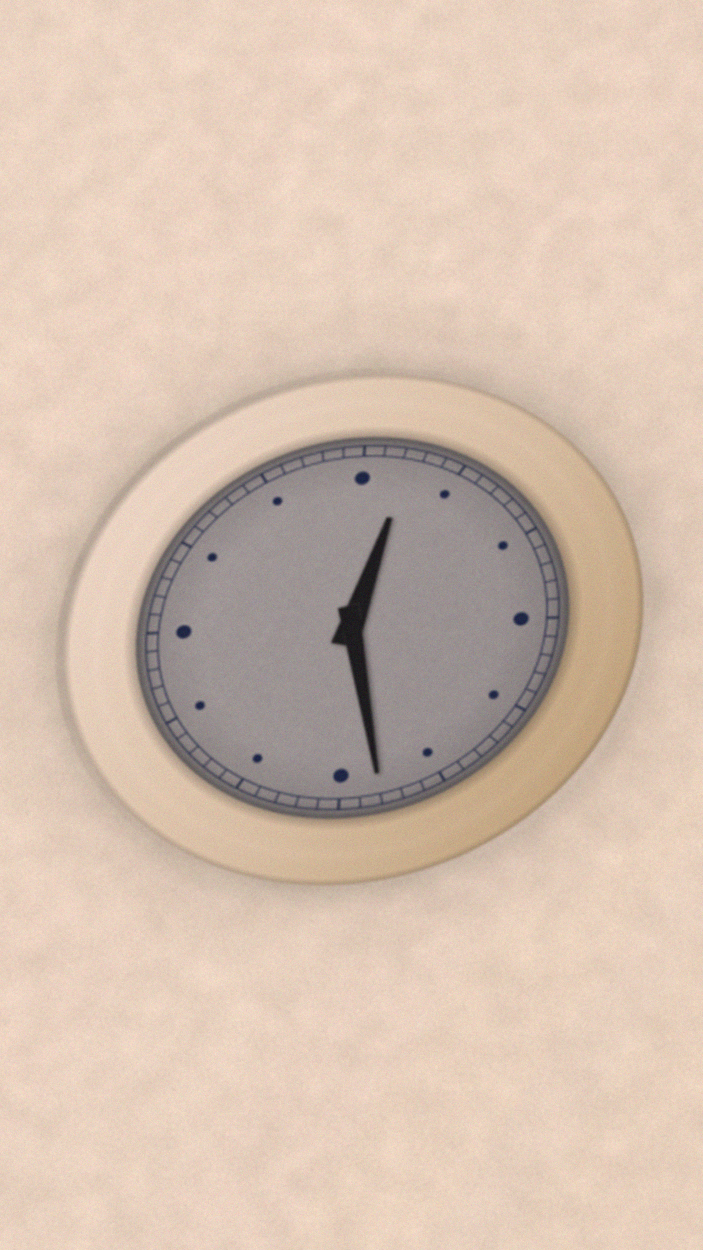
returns 12.28
